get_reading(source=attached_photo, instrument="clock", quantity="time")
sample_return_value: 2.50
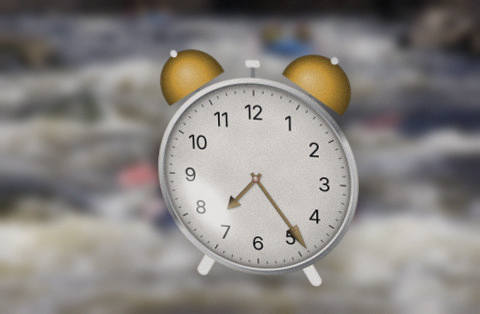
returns 7.24
